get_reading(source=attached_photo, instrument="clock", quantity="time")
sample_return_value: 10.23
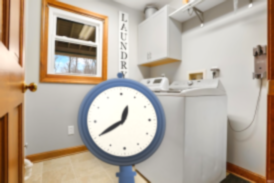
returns 12.40
